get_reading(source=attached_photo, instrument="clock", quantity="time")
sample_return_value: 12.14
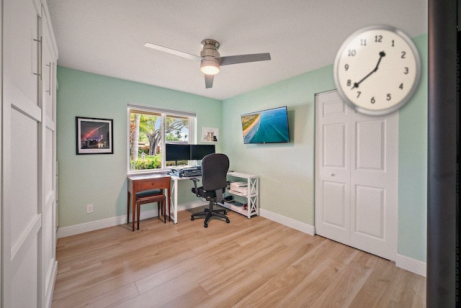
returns 12.38
